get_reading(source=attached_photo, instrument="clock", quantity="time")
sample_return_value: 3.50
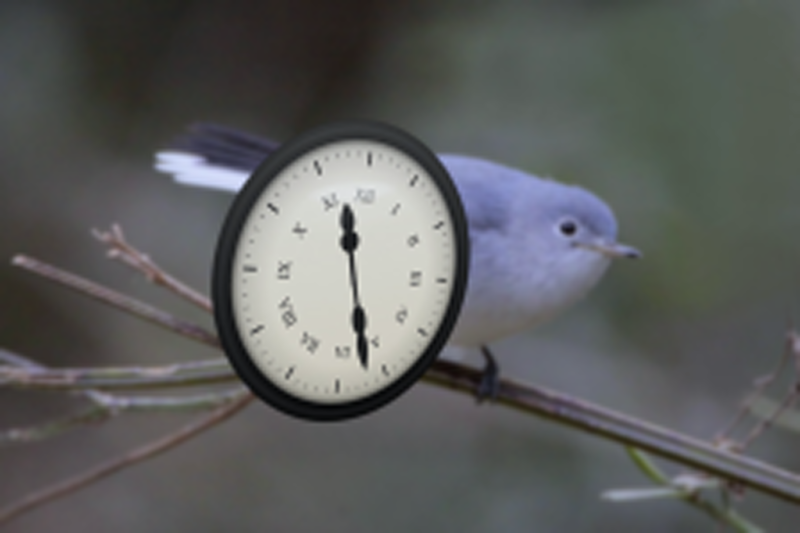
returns 11.27
